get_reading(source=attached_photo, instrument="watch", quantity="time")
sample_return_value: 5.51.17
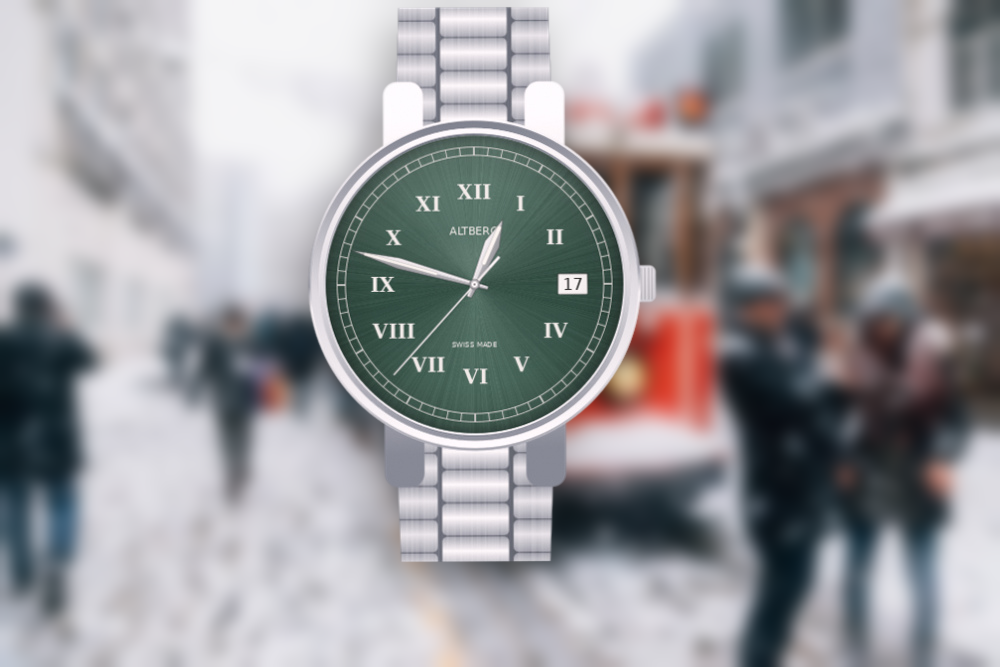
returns 12.47.37
